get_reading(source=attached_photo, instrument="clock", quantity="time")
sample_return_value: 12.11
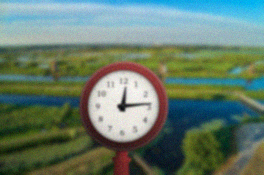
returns 12.14
